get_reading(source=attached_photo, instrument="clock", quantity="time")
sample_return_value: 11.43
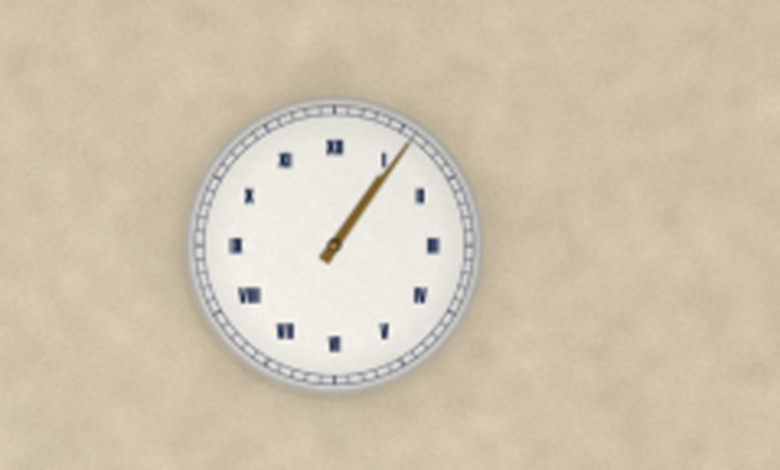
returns 1.06
